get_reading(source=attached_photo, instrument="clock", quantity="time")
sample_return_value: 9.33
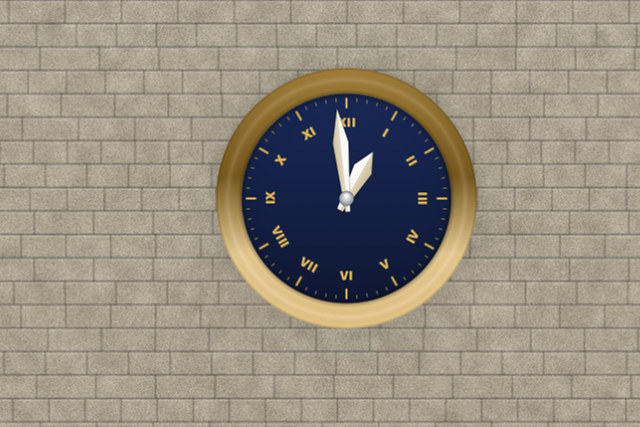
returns 12.59
